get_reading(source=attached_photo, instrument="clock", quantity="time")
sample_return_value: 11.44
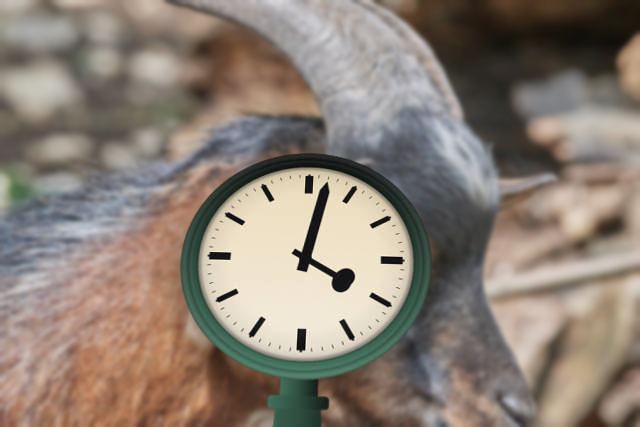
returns 4.02
